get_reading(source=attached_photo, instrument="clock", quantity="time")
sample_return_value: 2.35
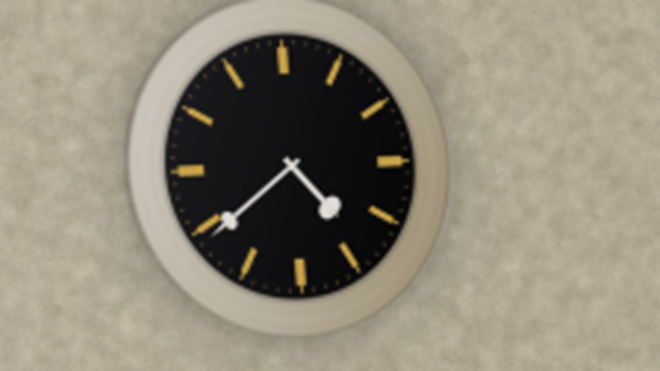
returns 4.39
